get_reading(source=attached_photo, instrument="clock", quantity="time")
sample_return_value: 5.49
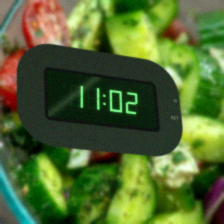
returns 11.02
